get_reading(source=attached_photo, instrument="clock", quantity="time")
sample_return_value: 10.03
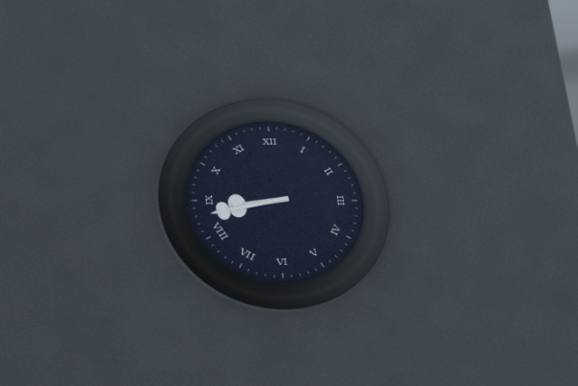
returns 8.43
